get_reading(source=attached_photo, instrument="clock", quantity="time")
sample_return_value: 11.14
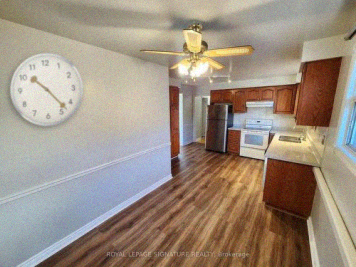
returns 10.23
